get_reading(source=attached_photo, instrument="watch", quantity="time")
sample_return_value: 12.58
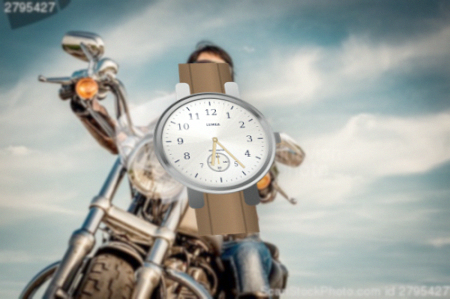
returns 6.24
